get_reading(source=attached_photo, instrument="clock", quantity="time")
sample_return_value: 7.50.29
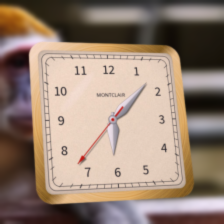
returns 6.07.37
